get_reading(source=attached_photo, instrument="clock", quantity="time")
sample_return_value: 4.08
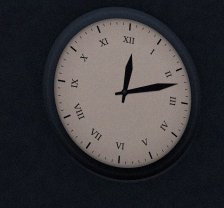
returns 12.12
